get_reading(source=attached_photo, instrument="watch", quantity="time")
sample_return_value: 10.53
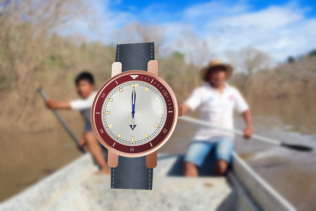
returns 6.00
